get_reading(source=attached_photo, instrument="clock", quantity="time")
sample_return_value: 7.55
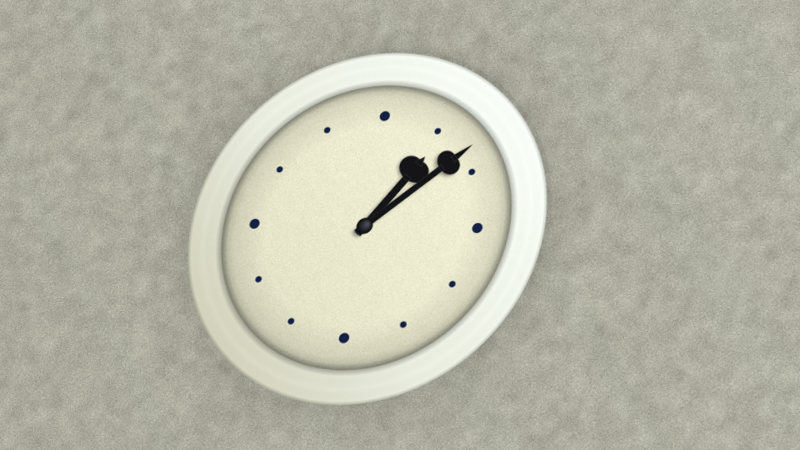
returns 1.08
